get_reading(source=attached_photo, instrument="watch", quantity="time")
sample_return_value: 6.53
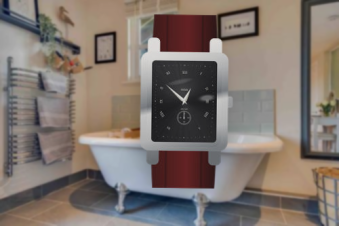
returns 12.52
